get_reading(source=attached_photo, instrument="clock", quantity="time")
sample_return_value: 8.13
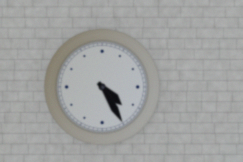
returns 4.25
